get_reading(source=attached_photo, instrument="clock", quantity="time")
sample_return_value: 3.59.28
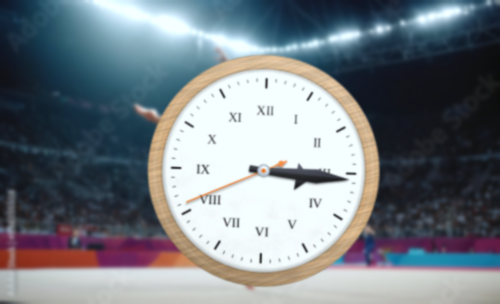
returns 3.15.41
